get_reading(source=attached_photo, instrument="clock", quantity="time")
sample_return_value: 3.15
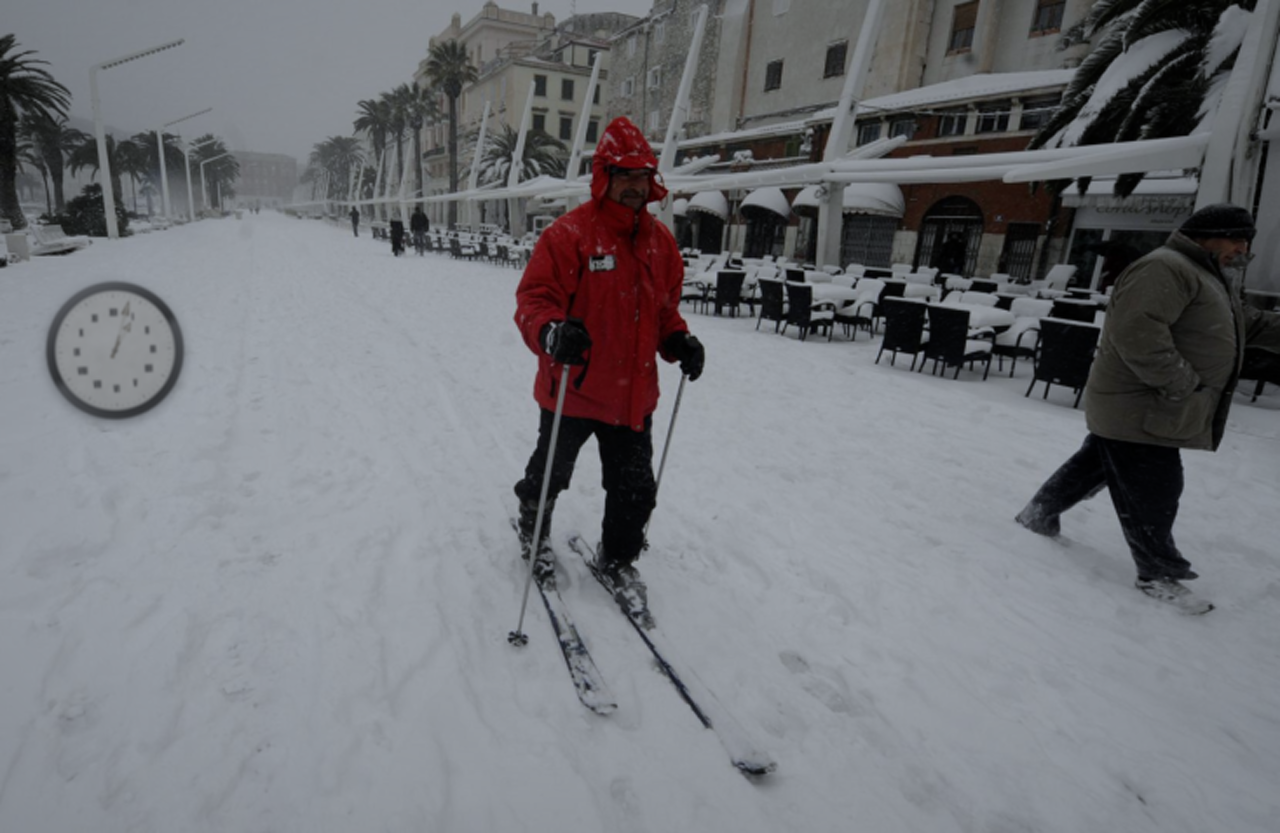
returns 1.03
